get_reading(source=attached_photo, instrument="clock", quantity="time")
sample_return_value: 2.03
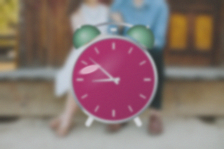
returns 8.52
